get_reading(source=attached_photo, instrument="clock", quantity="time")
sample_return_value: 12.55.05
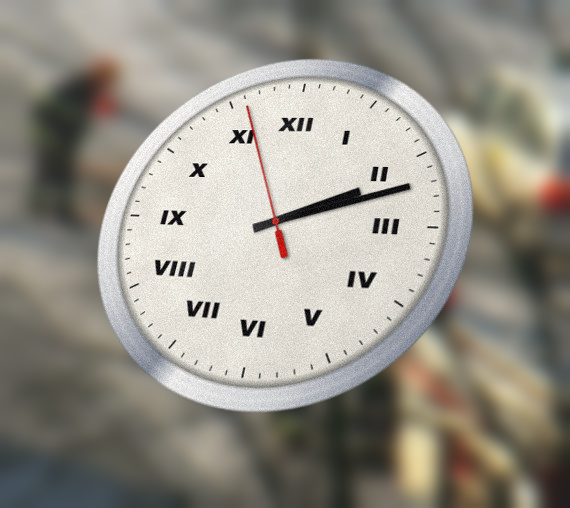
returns 2.11.56
